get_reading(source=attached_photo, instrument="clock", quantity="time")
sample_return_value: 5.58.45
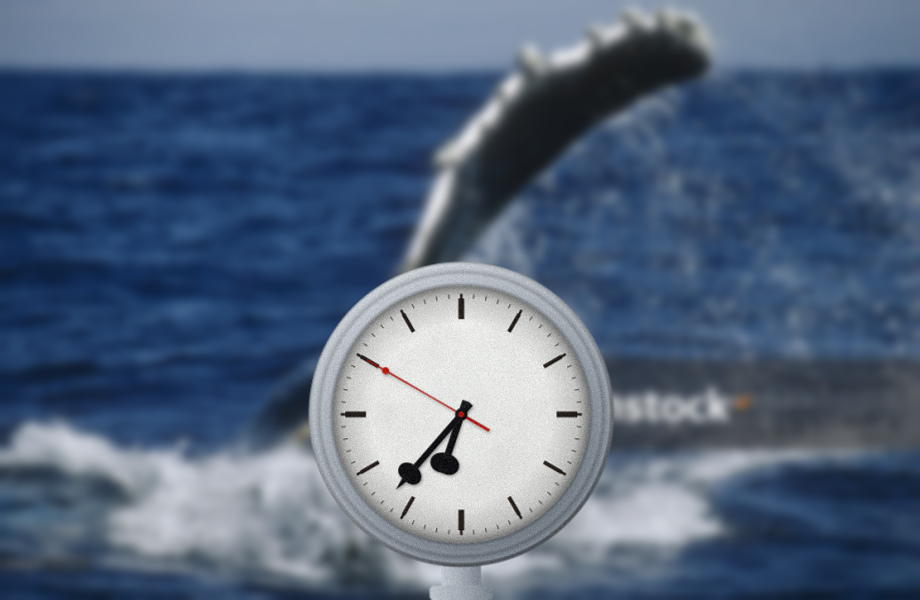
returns 6.36.50
